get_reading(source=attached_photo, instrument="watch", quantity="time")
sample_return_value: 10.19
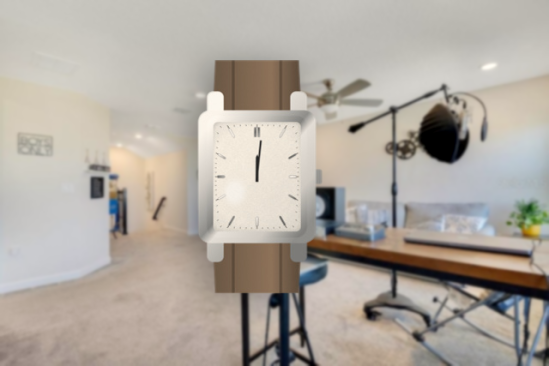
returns 12.01
